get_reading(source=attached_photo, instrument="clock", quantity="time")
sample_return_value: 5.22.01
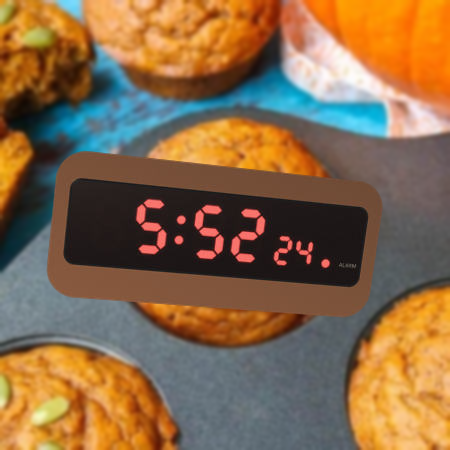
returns 5.52.24
